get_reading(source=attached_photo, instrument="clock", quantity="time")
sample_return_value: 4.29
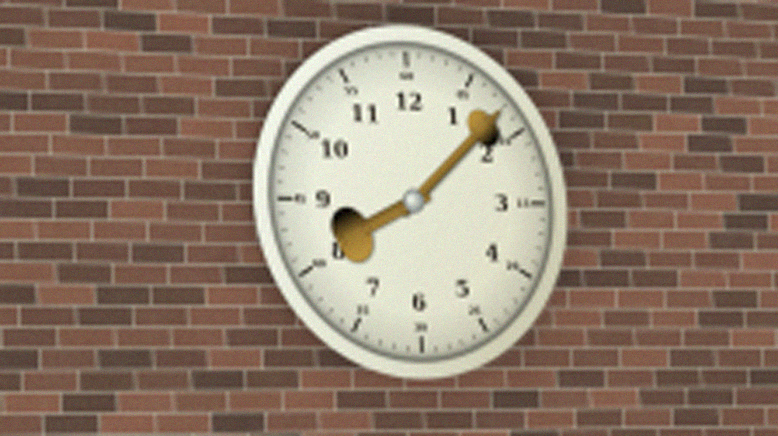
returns 8.08
